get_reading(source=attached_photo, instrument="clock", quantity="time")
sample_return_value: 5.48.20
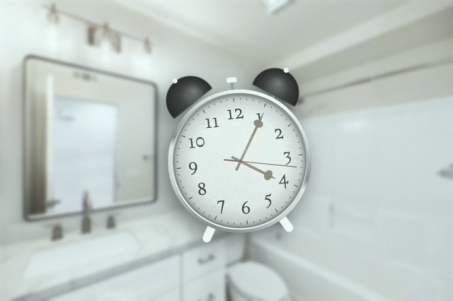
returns 4.05.17
